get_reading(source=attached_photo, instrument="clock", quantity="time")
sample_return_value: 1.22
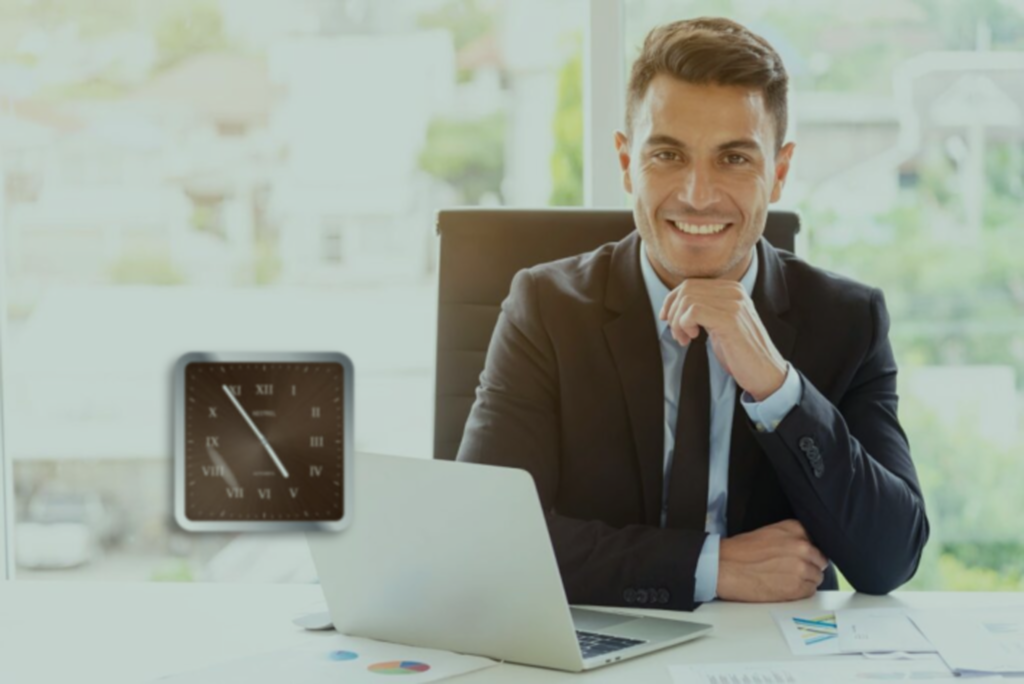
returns 4.54
